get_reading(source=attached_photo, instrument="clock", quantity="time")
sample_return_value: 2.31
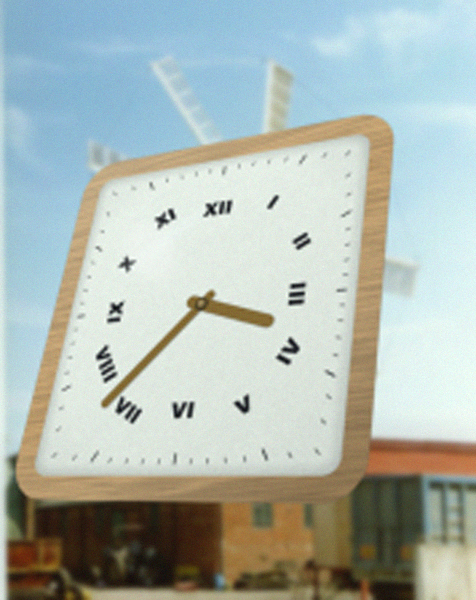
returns 3.37
